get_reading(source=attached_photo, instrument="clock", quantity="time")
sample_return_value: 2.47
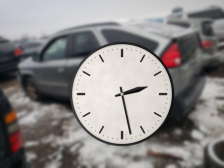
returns 2.28
